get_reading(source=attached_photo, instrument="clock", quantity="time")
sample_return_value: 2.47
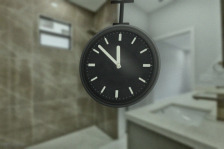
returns 11.52
